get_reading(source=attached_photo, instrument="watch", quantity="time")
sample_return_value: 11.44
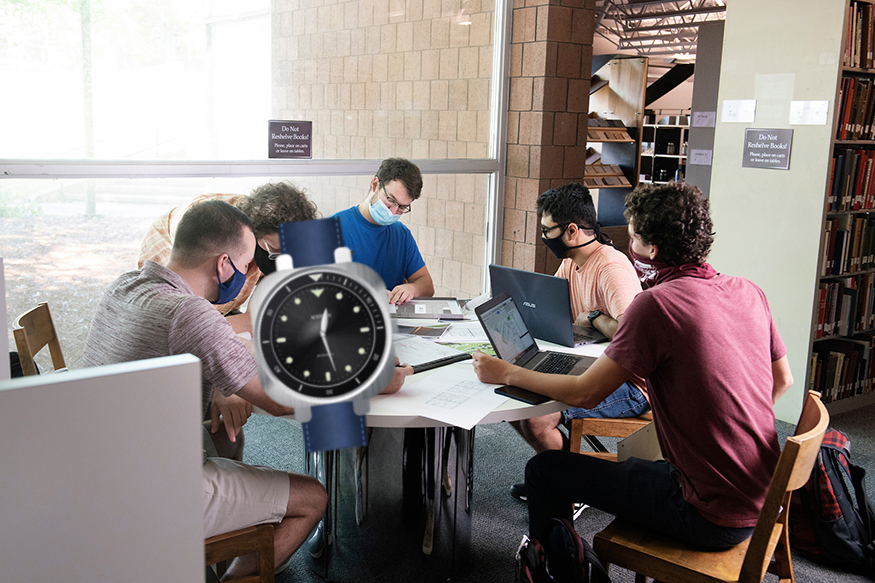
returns 12.28
